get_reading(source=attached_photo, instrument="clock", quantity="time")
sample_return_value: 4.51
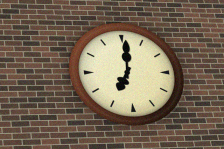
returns 7.01
